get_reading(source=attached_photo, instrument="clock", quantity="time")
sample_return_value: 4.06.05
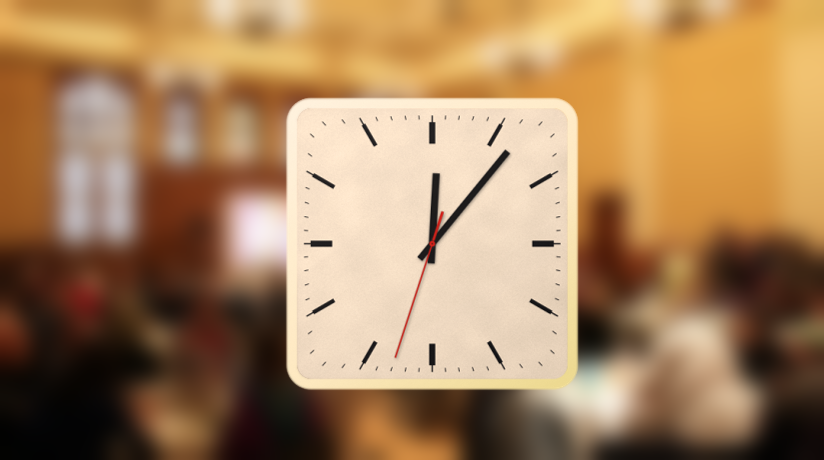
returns 12.06.33
